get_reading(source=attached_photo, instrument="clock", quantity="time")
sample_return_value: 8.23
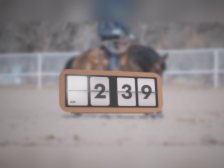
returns 2.39
